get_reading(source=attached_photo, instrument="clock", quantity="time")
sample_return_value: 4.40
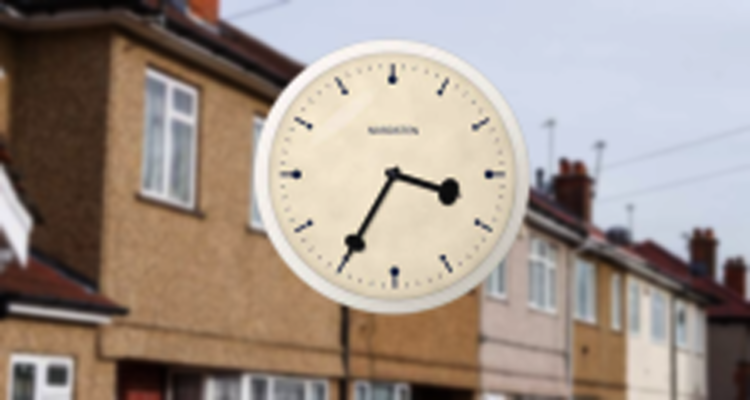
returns 3.35
